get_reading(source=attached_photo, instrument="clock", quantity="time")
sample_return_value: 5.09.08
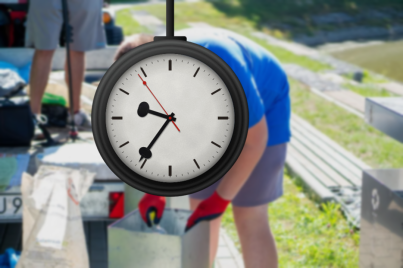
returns 9.35.54
